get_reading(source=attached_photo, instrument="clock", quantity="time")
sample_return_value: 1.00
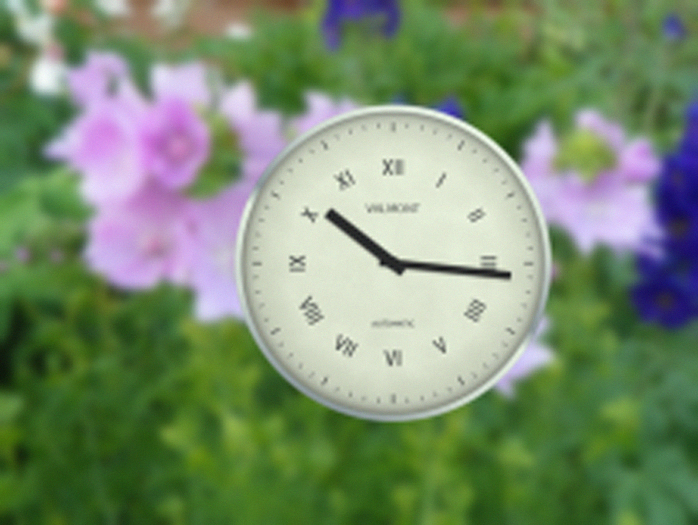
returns 10.16
